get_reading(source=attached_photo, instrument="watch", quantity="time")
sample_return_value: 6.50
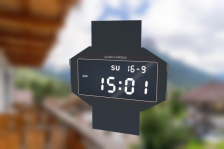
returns 15.01
